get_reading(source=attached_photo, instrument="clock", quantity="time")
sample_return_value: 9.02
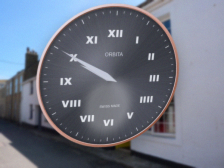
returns 9.50
